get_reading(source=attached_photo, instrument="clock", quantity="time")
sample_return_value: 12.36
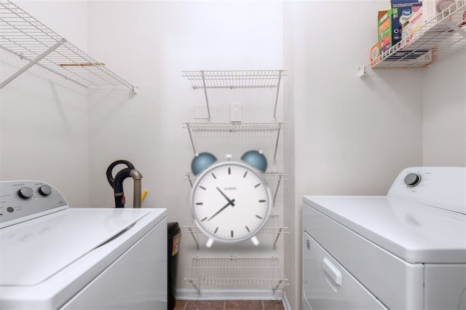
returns 10.39
